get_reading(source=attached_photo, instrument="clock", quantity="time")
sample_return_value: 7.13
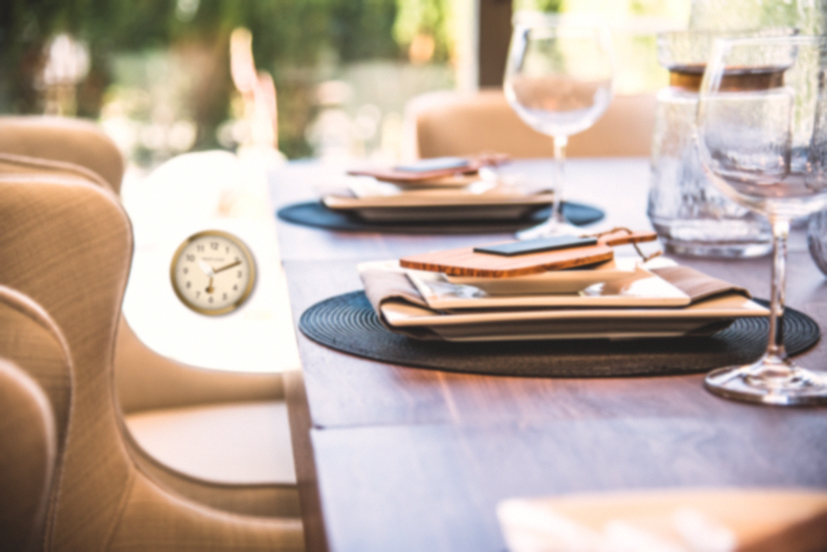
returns 6.11
